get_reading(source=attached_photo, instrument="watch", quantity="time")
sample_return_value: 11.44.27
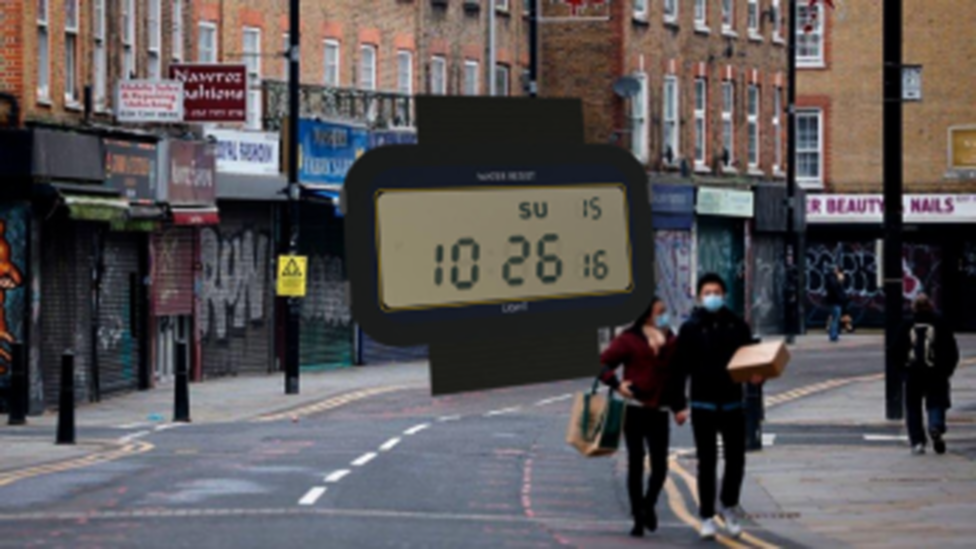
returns 10.26.16
